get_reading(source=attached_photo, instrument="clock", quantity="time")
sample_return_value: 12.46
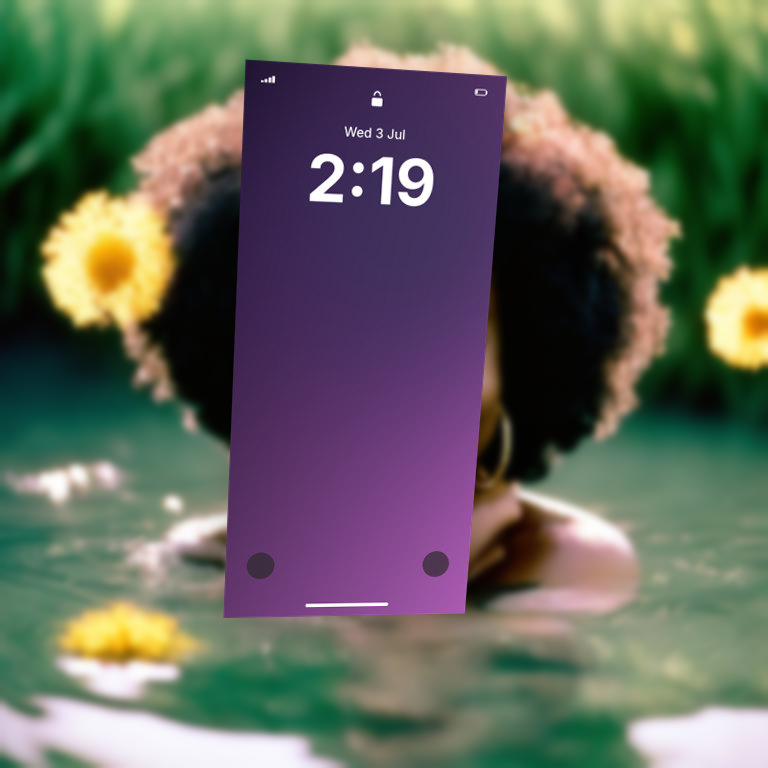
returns 2.19
